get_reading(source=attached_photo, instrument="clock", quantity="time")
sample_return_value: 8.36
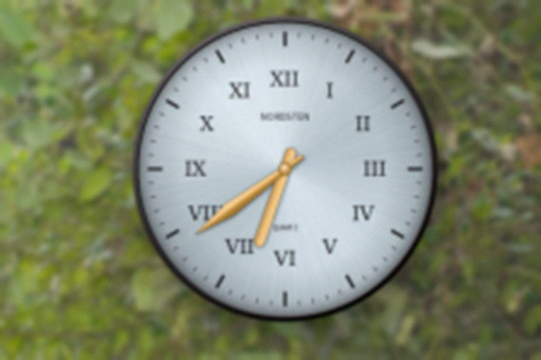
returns 6.39
